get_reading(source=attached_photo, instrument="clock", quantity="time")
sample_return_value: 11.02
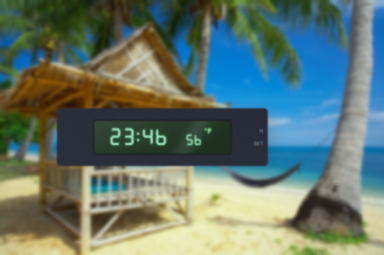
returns 23.46
